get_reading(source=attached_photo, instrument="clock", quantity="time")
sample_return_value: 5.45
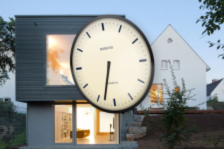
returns 6.33
